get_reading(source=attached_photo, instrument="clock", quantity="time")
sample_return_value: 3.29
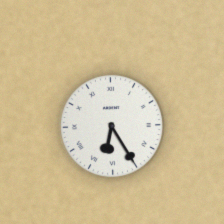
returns 6.25
